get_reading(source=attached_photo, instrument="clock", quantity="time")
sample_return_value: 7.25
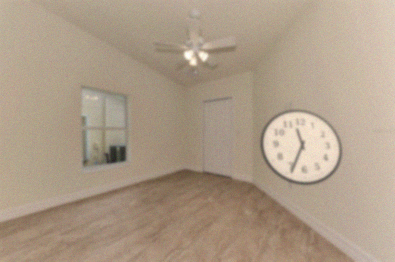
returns 11.34
